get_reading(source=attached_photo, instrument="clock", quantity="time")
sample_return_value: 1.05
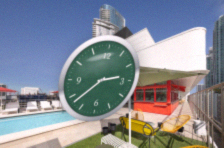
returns 2.38
